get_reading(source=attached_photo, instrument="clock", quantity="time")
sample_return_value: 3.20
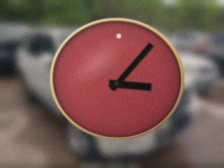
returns 3.06
